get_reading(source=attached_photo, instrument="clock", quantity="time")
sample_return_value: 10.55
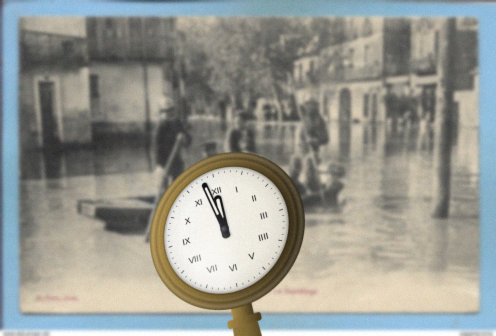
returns 11.58
